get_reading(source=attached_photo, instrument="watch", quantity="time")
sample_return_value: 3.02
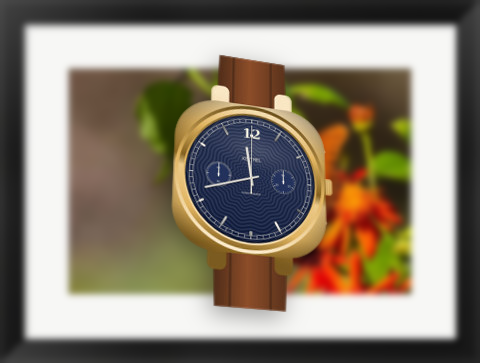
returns 11.42
